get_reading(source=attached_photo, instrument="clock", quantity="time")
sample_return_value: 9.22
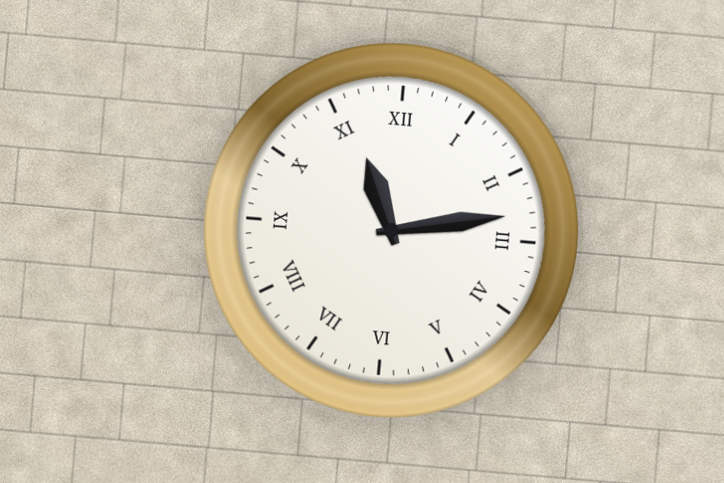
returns 11.13
